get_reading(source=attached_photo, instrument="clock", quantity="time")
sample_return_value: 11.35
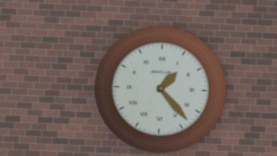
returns 1.23
